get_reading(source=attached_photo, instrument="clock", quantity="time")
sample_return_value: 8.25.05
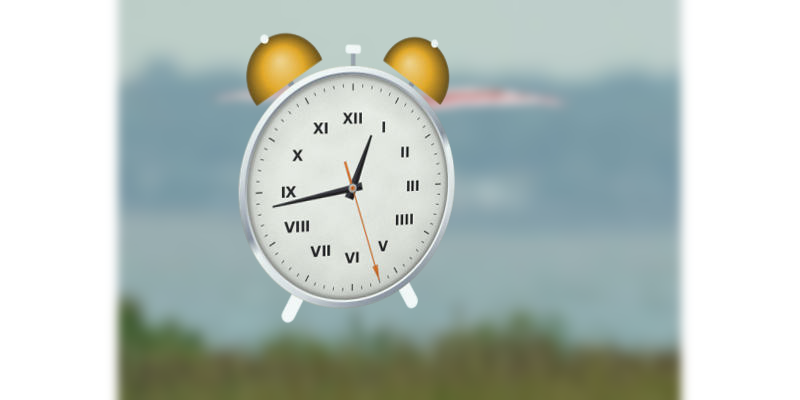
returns 12.43.27
